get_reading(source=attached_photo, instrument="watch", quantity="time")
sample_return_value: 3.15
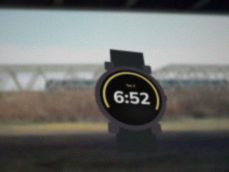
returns 6.52
